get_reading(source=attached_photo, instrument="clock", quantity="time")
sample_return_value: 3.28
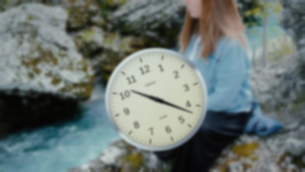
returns 10.22
